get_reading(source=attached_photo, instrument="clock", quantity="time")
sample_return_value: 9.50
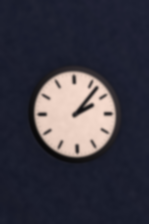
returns 2.07
